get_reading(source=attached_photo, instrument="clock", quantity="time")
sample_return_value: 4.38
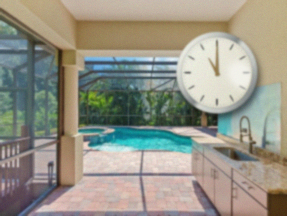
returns 11.00
